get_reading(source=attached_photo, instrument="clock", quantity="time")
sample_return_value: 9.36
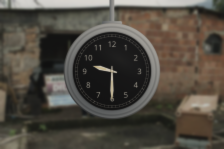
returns 9.30
